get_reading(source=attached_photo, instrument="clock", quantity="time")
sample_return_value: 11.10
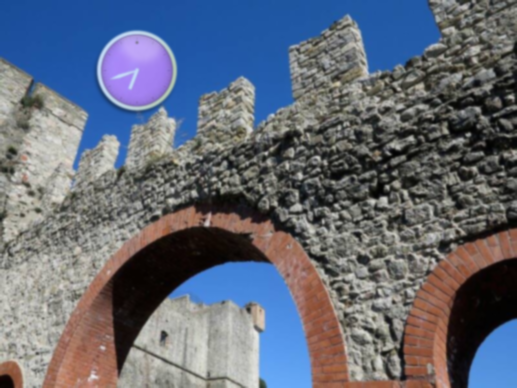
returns 6.42
